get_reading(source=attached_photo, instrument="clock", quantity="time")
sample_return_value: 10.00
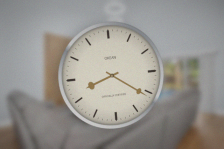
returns 8.21
